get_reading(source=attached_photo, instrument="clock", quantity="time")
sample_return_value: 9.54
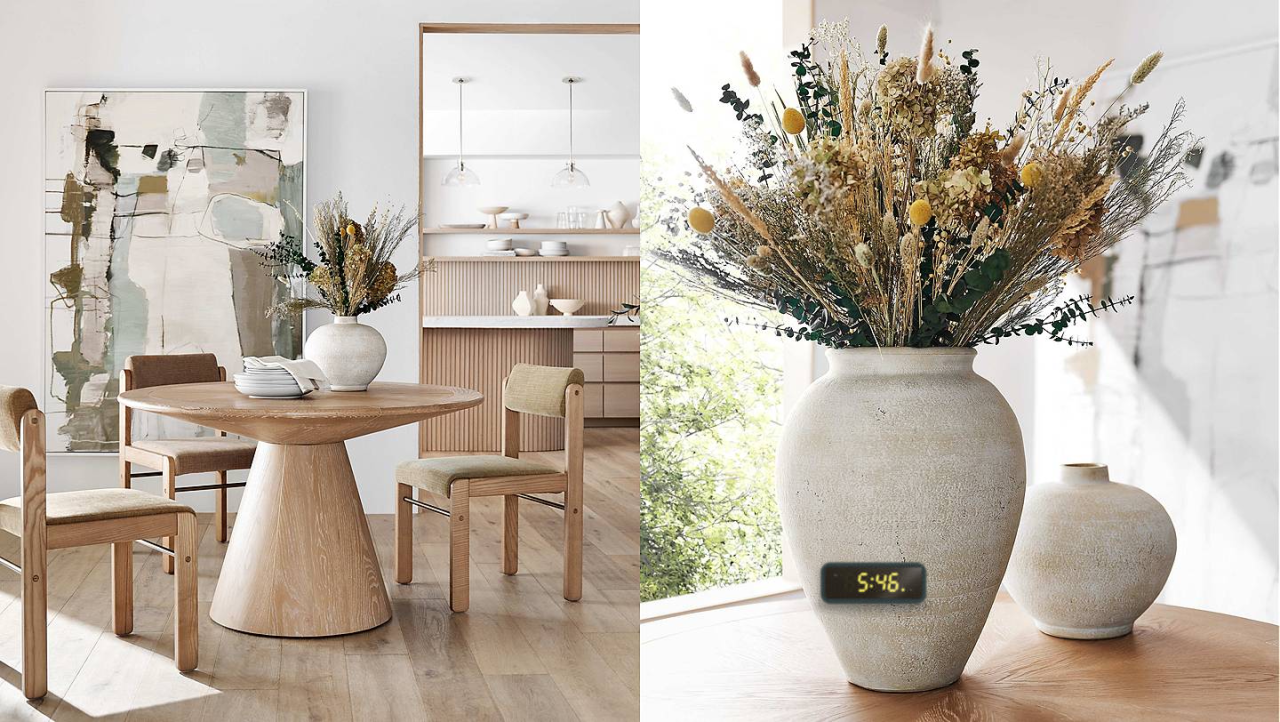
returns 5.46
